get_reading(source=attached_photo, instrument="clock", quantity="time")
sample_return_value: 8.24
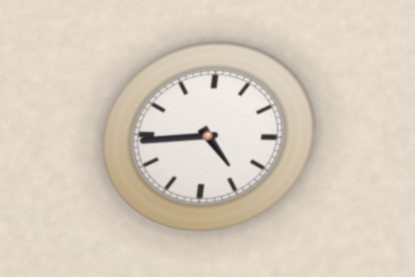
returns 4.44
